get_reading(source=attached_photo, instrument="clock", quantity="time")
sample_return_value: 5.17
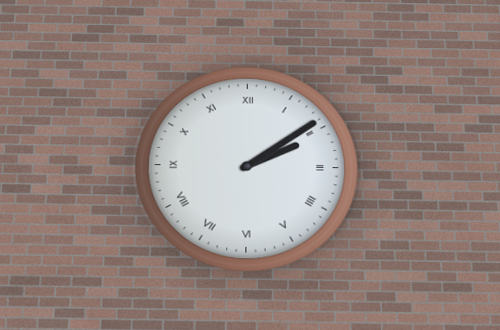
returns 2.09
